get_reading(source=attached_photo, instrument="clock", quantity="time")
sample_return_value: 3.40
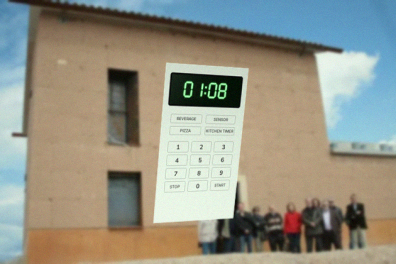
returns 1.08
